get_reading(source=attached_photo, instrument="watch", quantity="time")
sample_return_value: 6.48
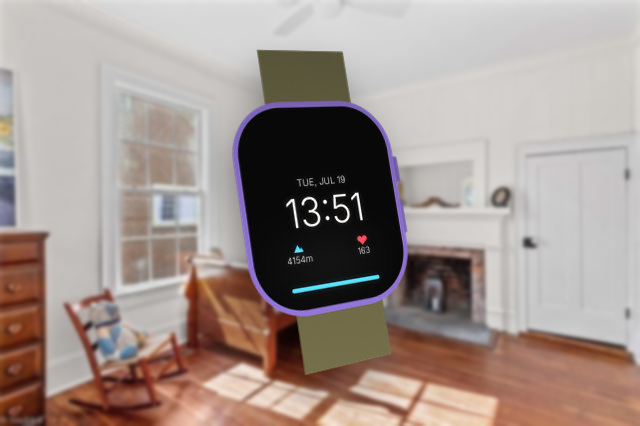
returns 13.51
